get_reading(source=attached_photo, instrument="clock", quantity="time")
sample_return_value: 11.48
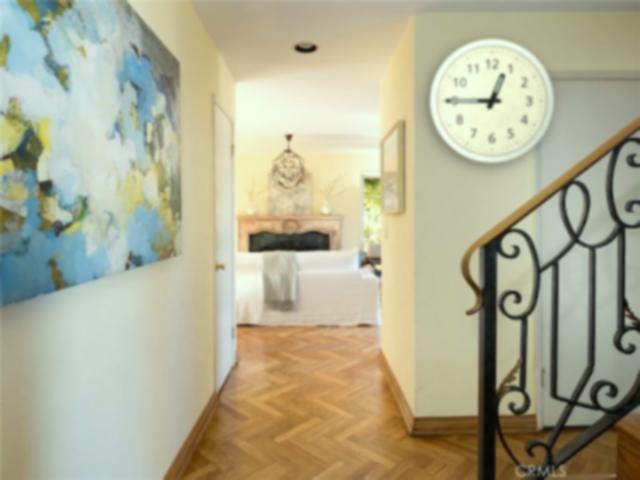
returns 12.45
